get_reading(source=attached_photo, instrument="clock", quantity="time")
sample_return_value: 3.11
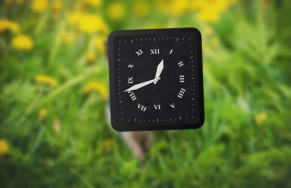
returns 12.42
